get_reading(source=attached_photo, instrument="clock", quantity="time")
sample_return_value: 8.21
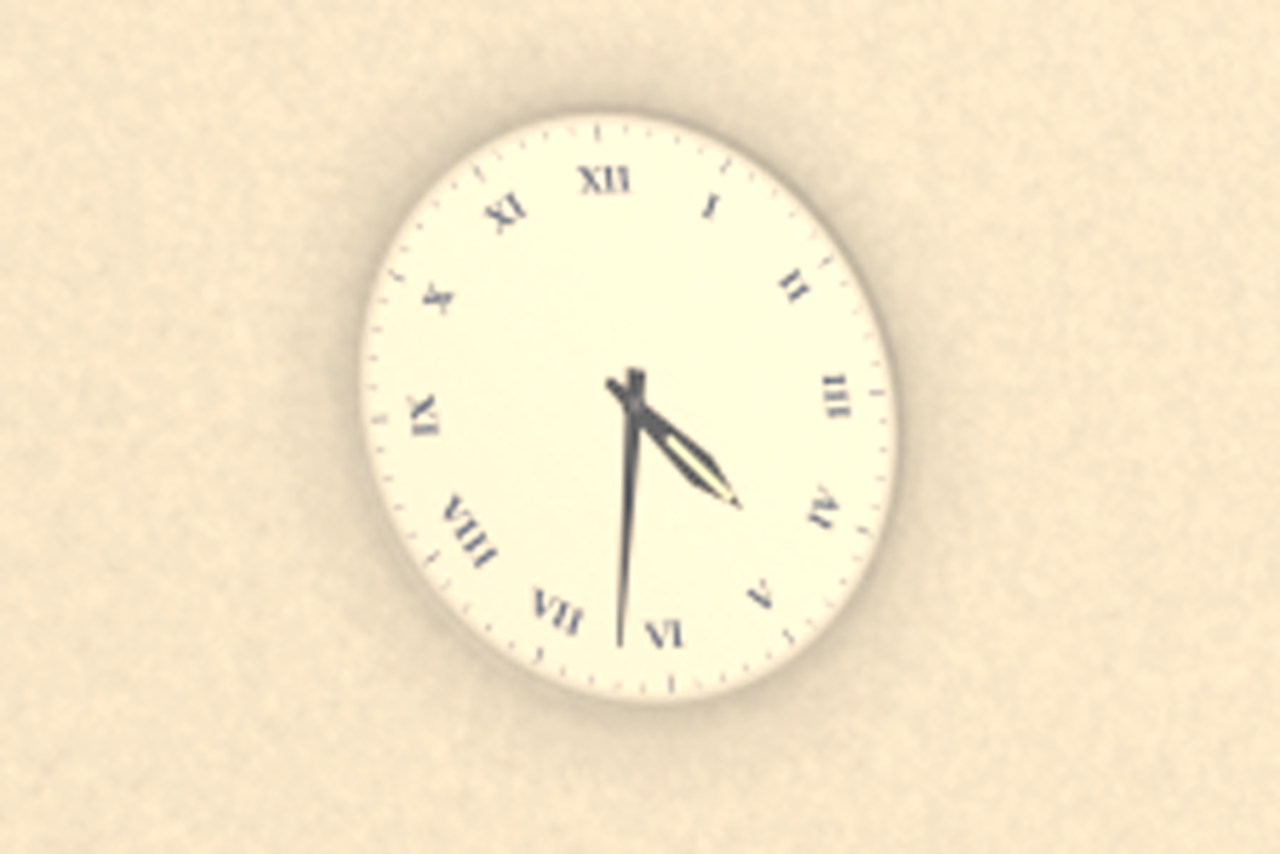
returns 4.32
